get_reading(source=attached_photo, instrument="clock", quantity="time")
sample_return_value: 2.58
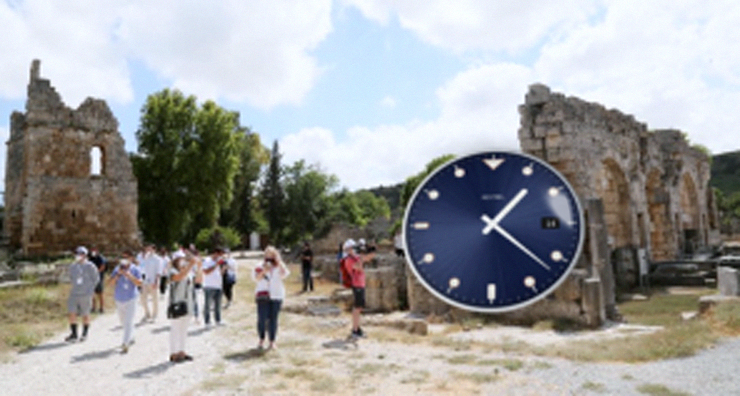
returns 1.22
